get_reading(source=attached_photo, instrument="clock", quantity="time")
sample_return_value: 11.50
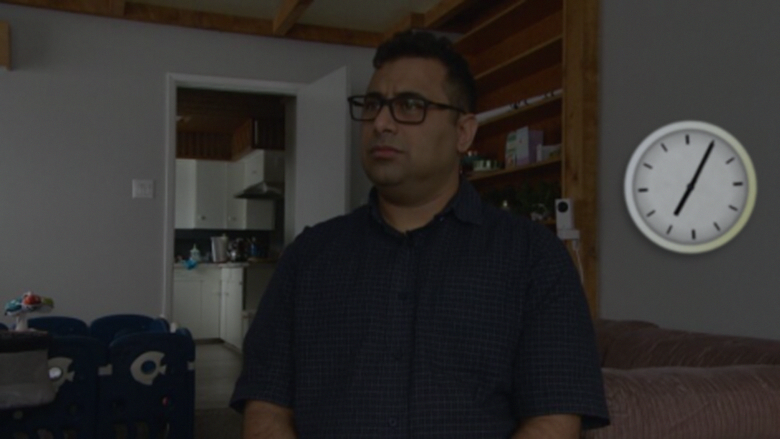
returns 7.05
